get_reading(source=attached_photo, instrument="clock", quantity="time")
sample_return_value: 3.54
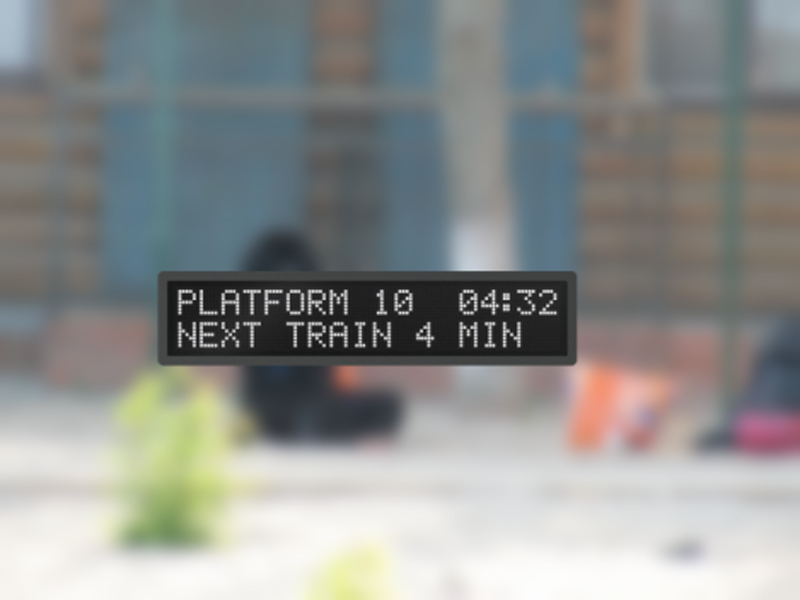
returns 4.32
